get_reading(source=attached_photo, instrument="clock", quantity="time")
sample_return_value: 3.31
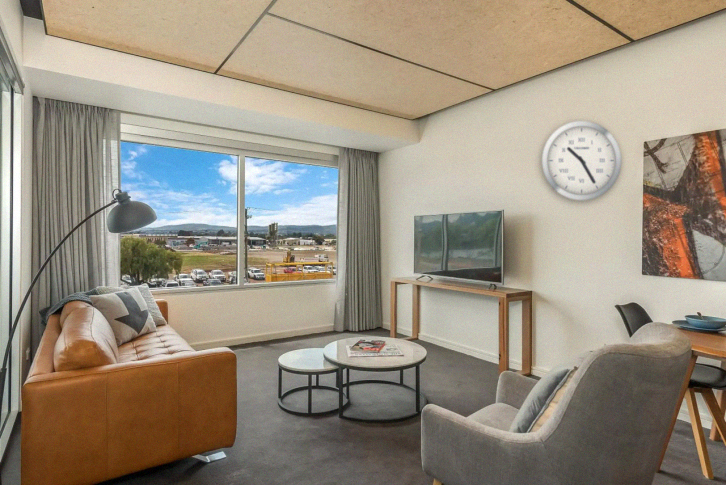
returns 10.25
